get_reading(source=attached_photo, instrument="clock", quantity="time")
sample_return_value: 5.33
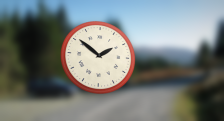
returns 1.51
